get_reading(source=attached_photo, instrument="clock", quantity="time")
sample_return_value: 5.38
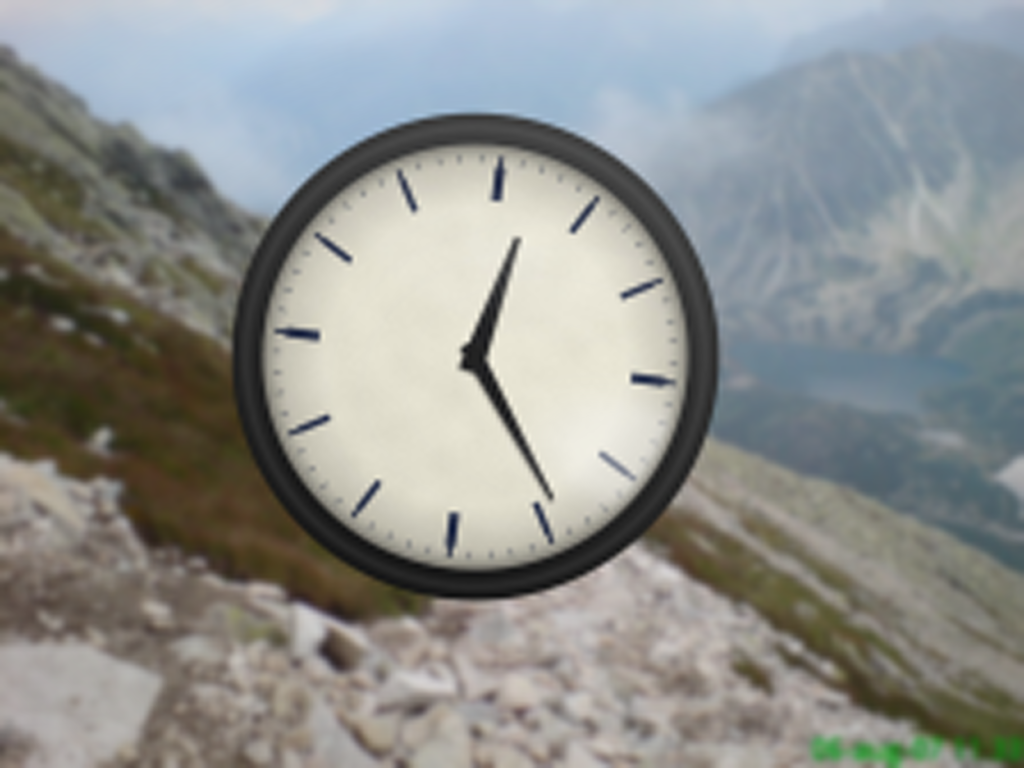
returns 12.24
